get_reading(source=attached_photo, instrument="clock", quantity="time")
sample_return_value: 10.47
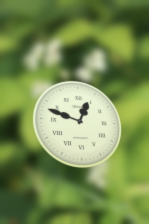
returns 12.48
